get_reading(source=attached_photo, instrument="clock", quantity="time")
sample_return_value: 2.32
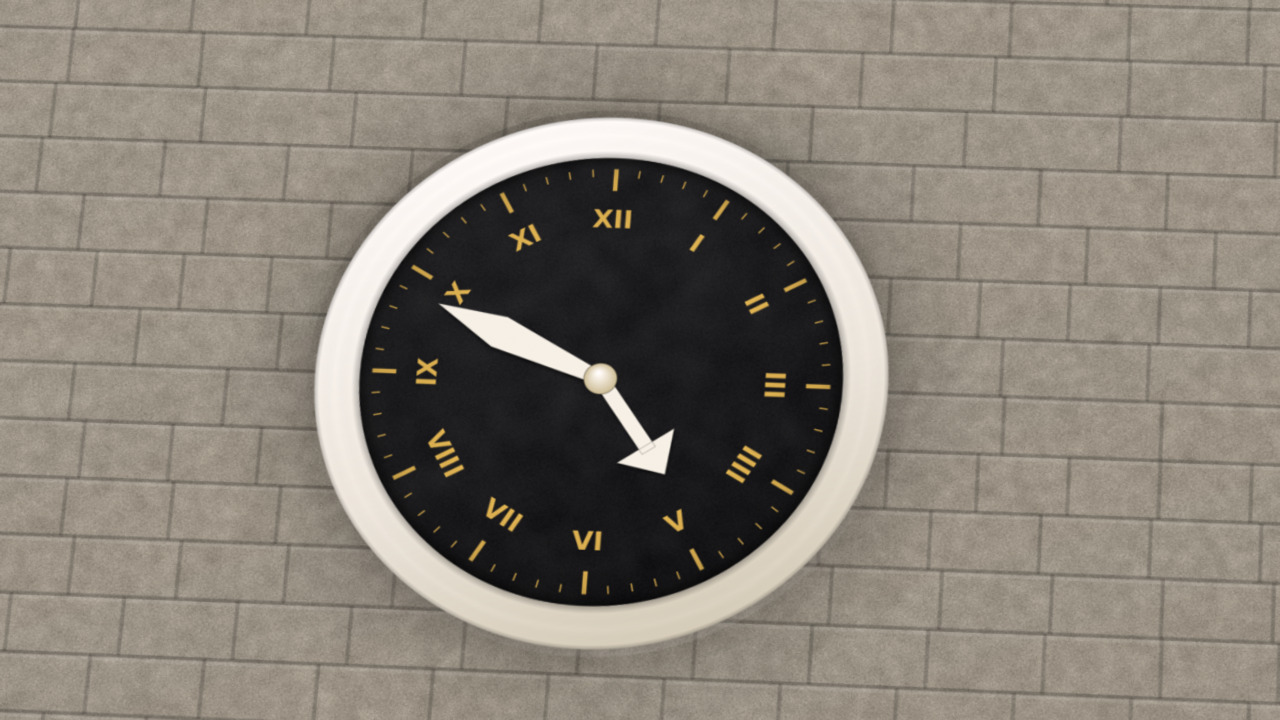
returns 4.49
